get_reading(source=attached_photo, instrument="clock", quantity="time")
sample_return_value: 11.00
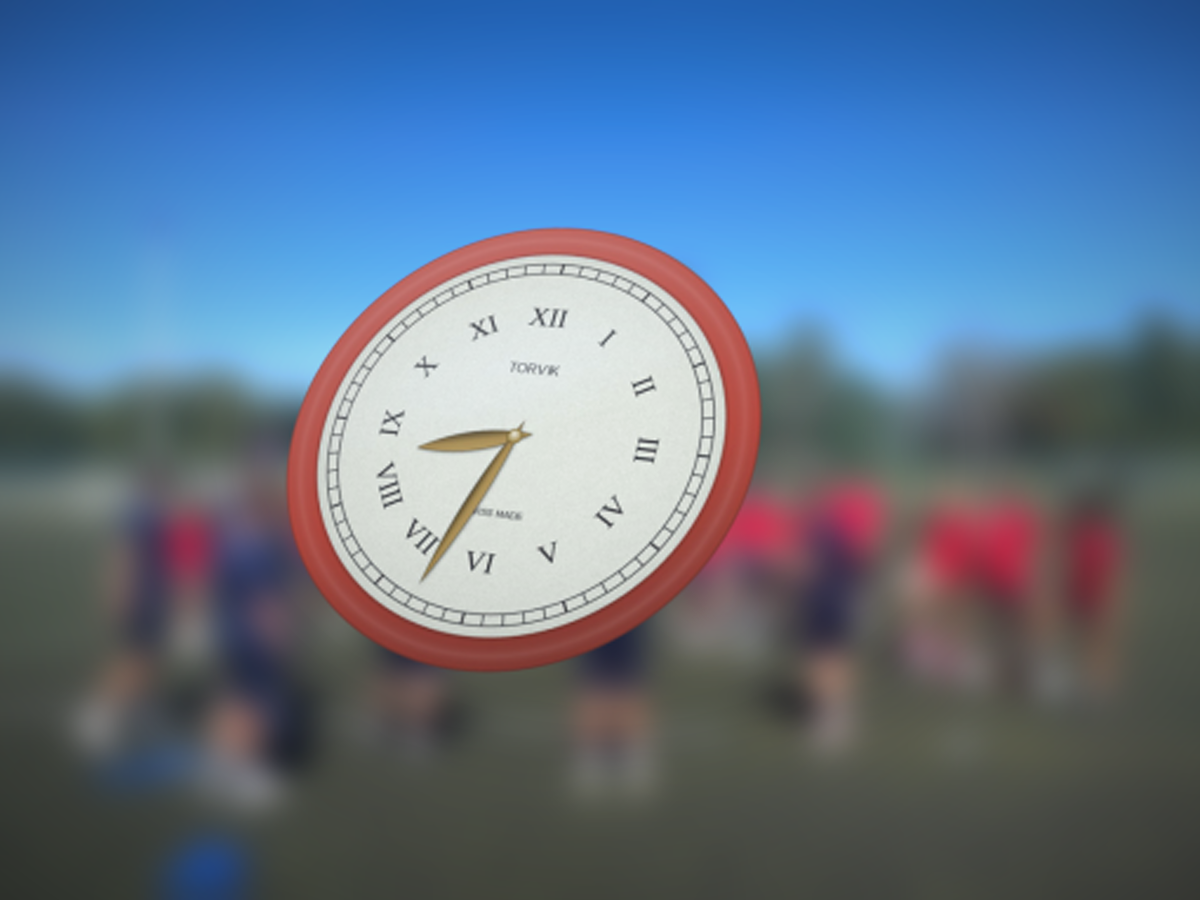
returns 8.33
